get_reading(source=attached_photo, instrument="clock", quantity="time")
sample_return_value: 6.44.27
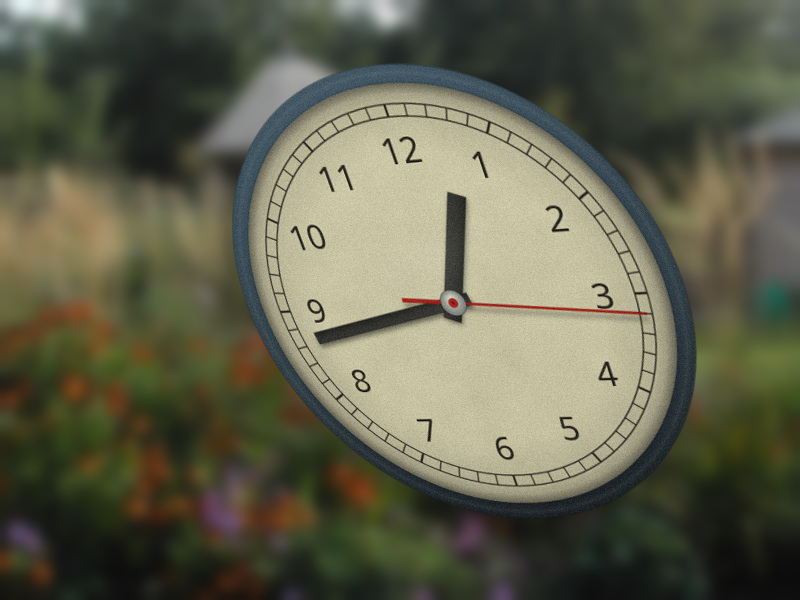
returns 12.43.16
